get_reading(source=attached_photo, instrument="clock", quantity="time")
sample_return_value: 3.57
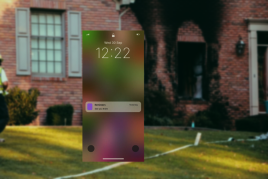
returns 12.22
